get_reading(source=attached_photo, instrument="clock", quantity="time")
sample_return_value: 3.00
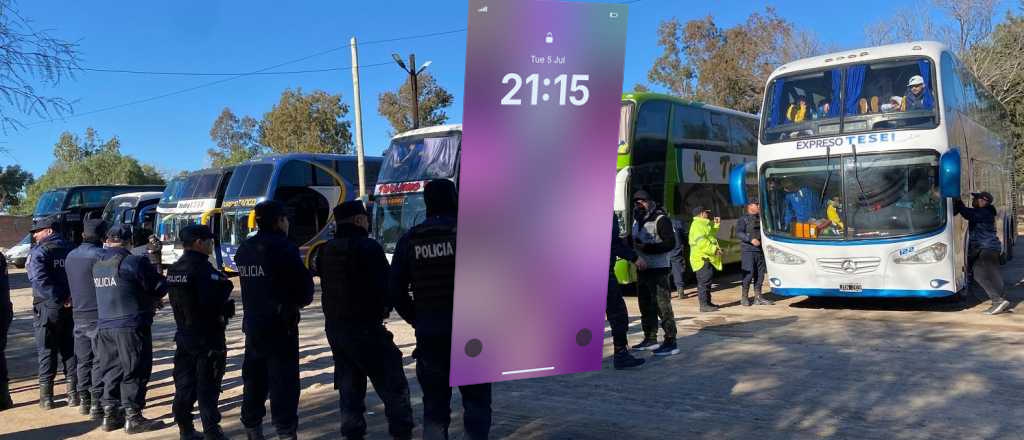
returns 21.15
